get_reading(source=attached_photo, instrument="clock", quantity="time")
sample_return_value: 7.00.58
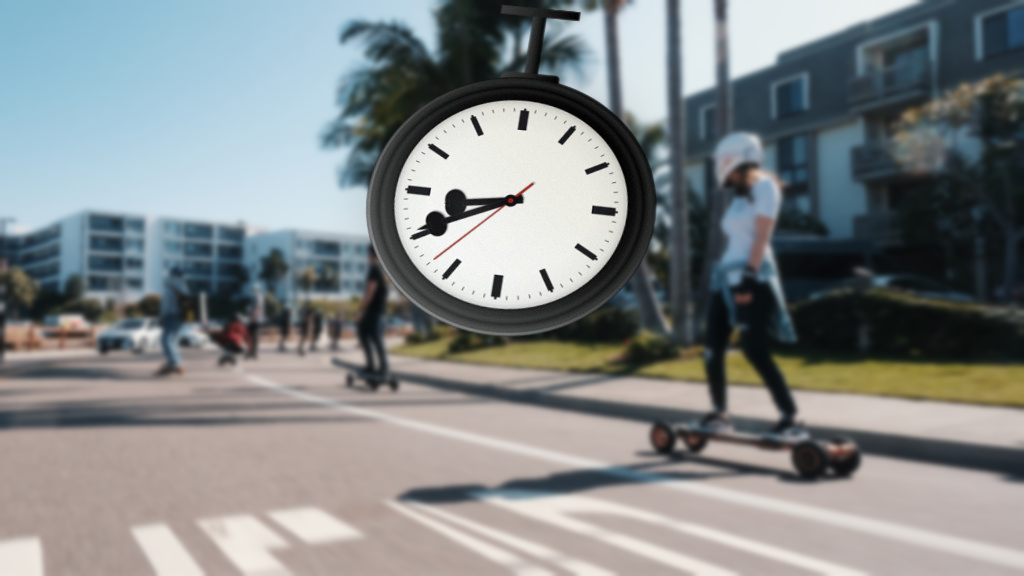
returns 8.40.37
